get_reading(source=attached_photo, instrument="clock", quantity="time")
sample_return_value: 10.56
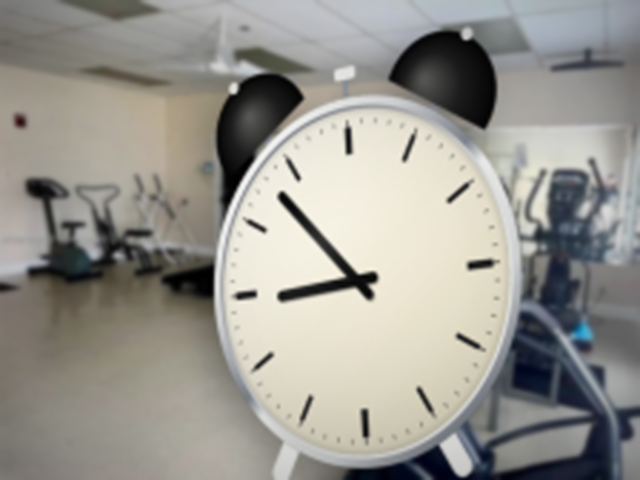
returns 8.53
